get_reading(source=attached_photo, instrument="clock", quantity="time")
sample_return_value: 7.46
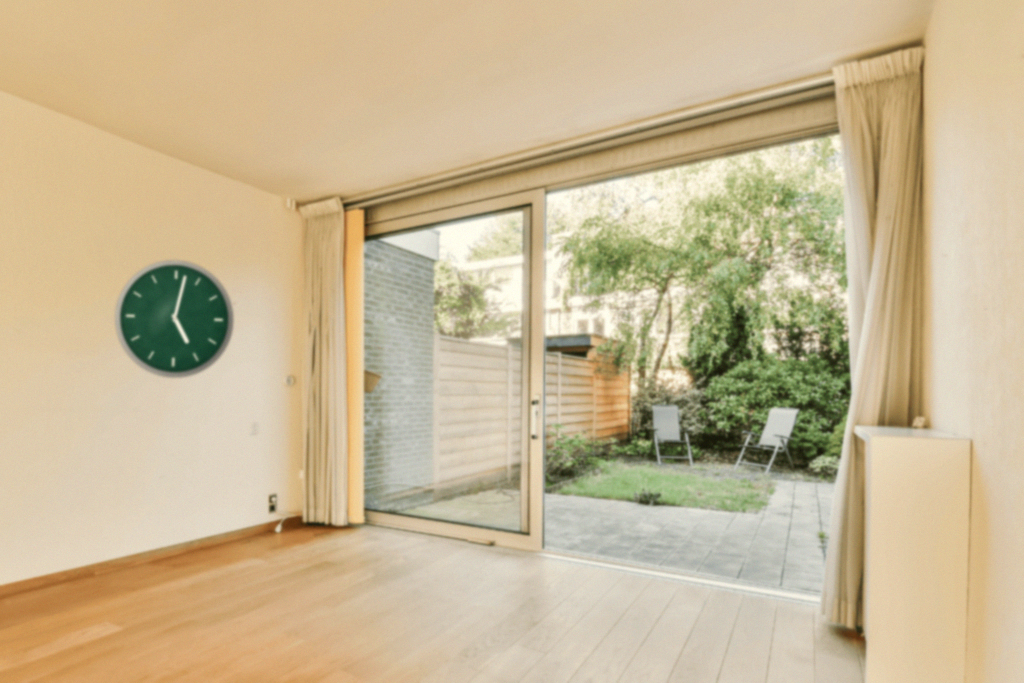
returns 5.02
